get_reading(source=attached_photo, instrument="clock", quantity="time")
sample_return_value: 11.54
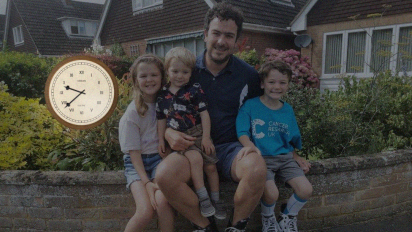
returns 9.38
